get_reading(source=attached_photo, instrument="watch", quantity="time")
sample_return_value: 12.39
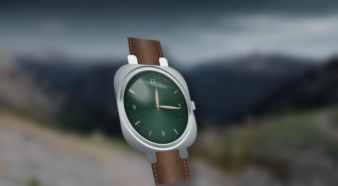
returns 12.16
